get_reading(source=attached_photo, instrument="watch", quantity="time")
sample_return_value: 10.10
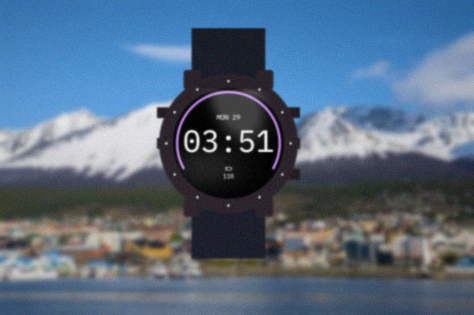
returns 3.51
